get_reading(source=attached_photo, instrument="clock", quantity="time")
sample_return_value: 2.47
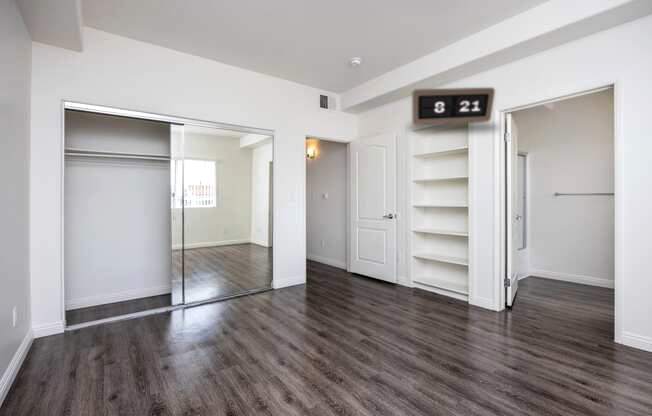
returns 8.21
